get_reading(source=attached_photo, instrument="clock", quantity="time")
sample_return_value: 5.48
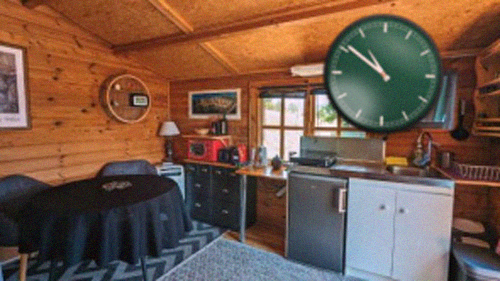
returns 10.51
